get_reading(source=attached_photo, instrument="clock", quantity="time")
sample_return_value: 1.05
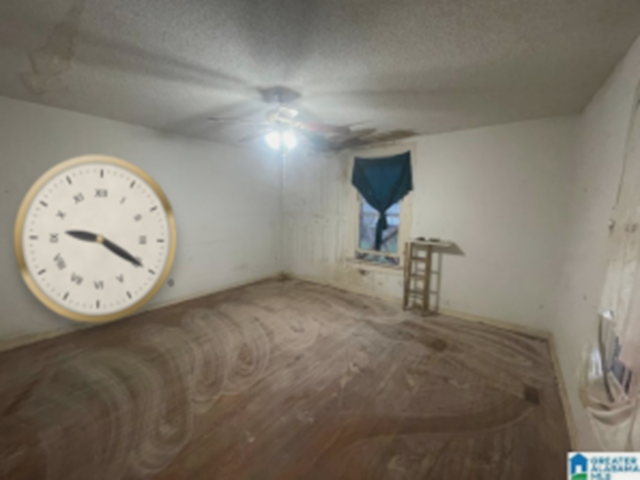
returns 9.20
